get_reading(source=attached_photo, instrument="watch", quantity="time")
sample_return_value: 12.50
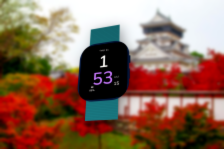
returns 1.53
